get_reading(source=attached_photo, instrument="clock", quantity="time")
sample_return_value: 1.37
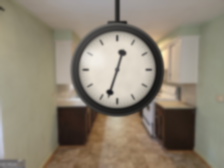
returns 12.33
